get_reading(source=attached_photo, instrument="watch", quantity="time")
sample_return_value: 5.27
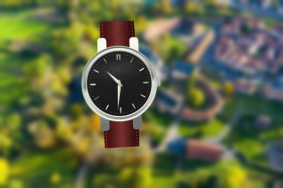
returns 10.31
